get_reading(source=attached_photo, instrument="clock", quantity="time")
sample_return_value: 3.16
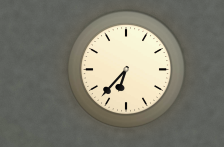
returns 6.37
